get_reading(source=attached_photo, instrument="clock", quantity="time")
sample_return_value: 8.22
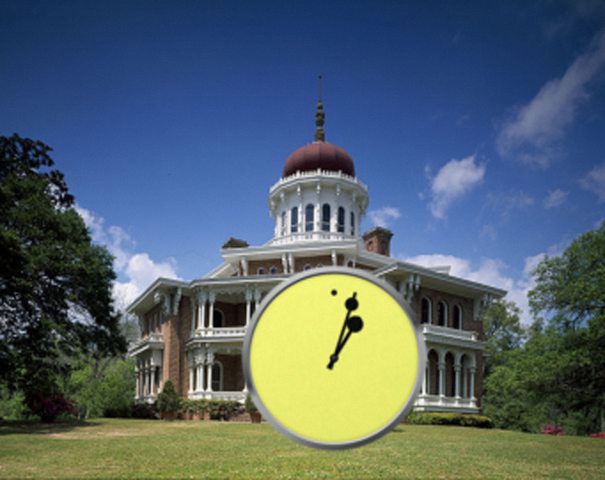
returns 1.03
